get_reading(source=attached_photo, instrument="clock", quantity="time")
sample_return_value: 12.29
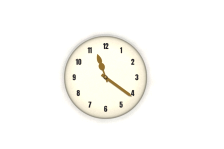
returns 11.21
